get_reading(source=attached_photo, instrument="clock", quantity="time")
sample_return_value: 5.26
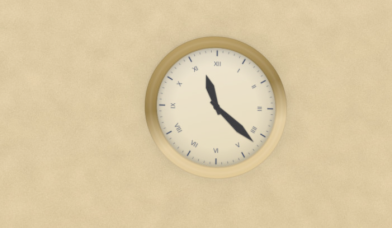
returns 11.22
